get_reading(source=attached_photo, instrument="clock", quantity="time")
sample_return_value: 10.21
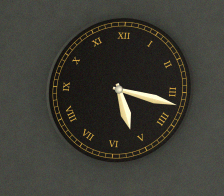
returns 5.17
